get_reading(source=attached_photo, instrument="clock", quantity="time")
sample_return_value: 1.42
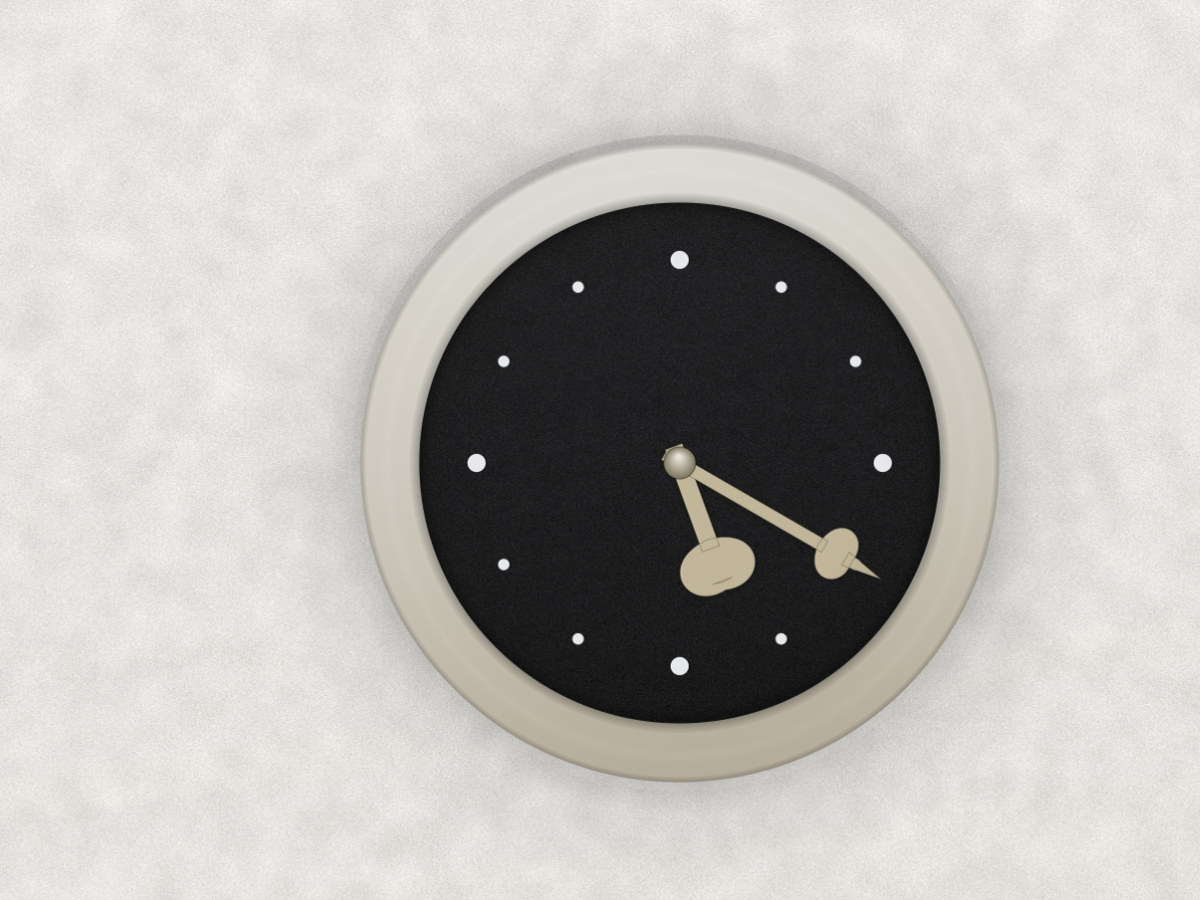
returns 5.20
